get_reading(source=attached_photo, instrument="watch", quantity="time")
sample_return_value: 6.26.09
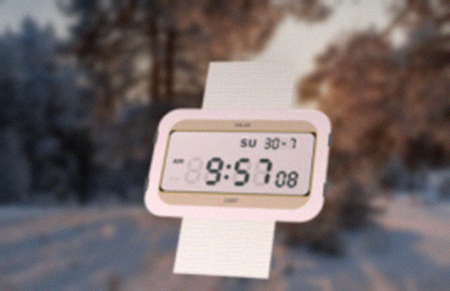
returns 9.57.08
